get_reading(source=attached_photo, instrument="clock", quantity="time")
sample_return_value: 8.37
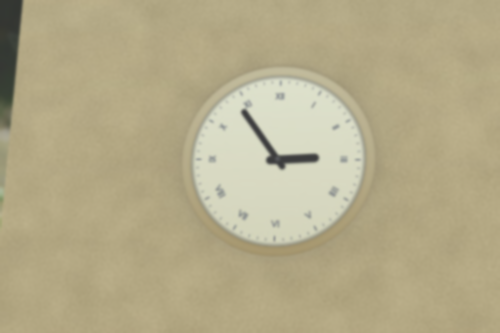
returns 2.54
